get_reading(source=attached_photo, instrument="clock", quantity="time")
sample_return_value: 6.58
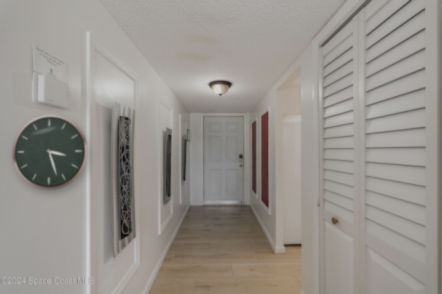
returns 3.27
